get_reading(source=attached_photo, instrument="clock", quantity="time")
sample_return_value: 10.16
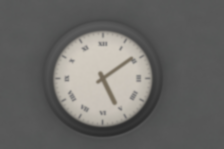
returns 5.09
